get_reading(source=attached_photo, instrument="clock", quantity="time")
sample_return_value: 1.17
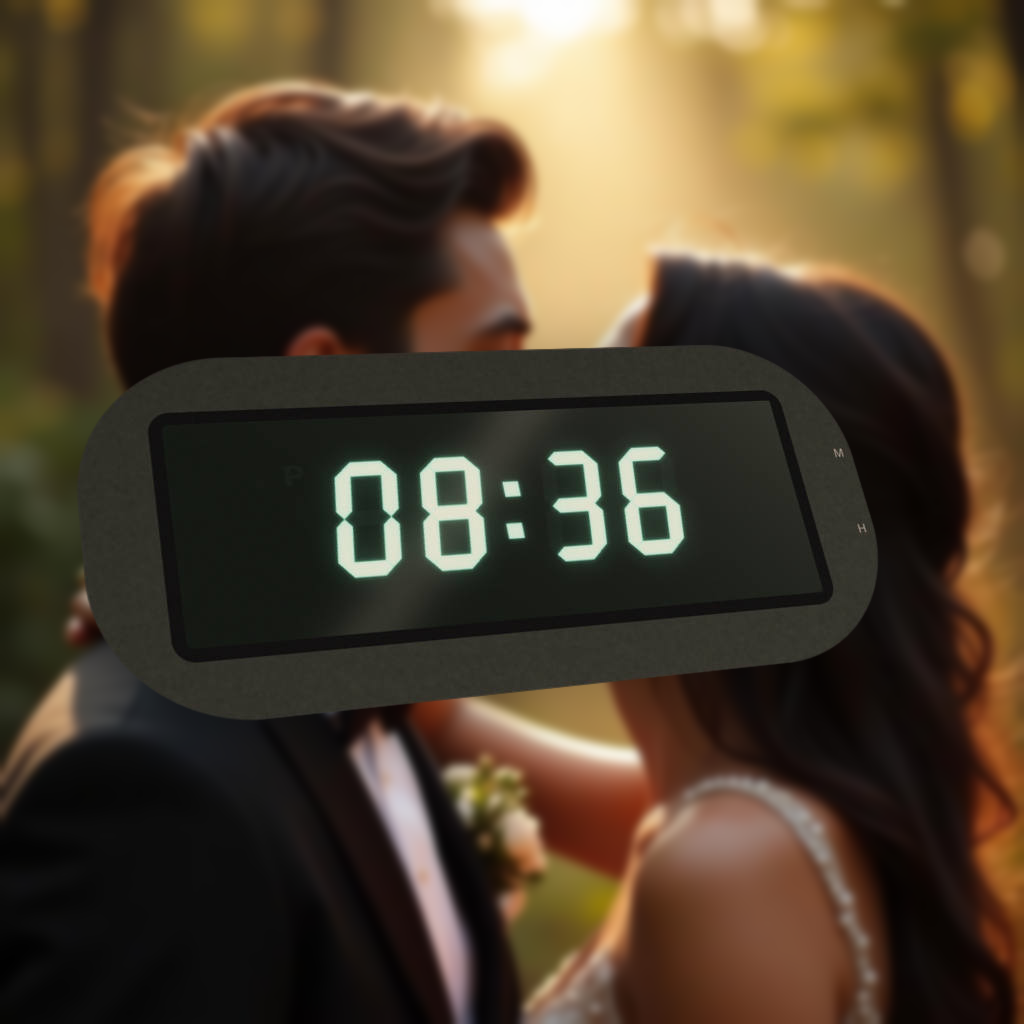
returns 8.36
